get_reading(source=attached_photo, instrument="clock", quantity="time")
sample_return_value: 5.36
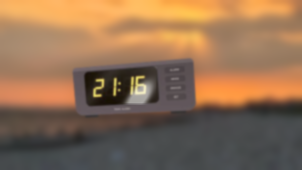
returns 21.16
